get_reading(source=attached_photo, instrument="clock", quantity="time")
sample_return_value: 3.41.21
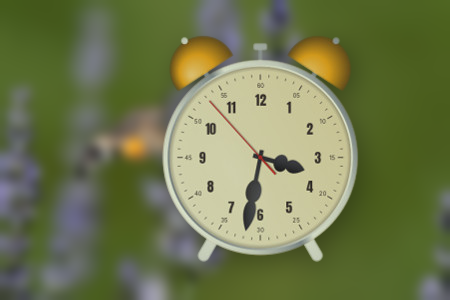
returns 3.31.53
